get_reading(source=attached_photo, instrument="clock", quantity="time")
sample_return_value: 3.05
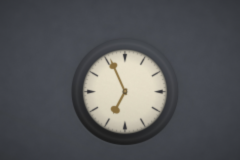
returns 6.56
